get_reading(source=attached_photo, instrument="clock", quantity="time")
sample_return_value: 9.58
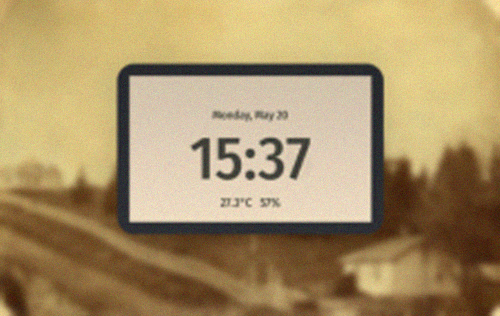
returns 15.37
